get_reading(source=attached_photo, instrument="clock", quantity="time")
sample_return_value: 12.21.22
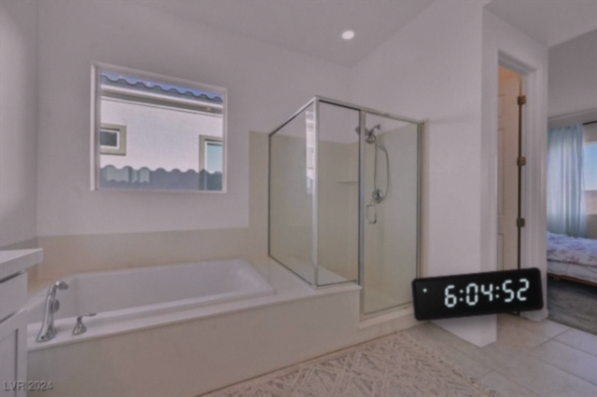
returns 6.04.52
